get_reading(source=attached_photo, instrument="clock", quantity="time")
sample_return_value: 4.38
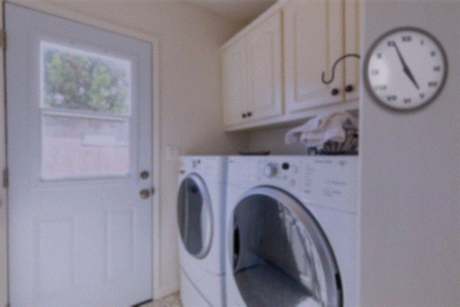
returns 4.56
